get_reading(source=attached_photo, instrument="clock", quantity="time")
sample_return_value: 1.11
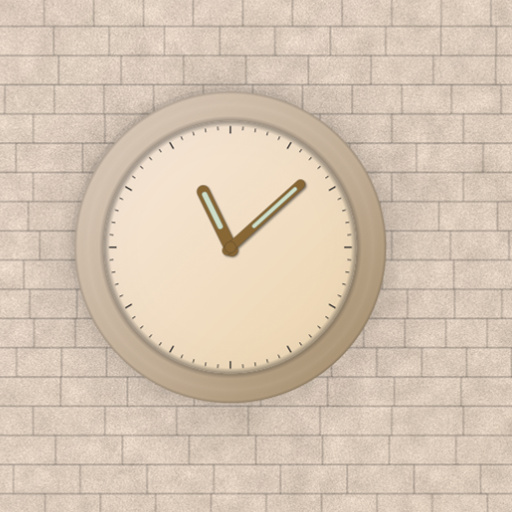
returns 11.08
